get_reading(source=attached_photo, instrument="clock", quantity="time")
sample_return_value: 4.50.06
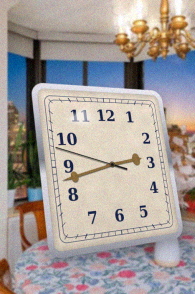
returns 2.42.48
